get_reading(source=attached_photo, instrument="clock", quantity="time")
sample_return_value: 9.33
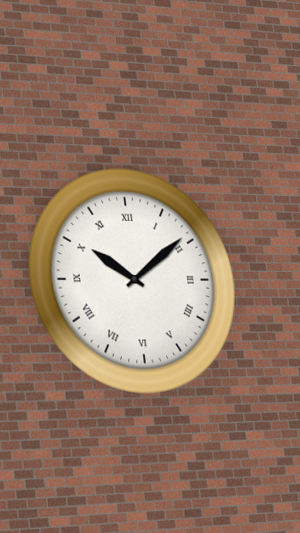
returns 10.09
